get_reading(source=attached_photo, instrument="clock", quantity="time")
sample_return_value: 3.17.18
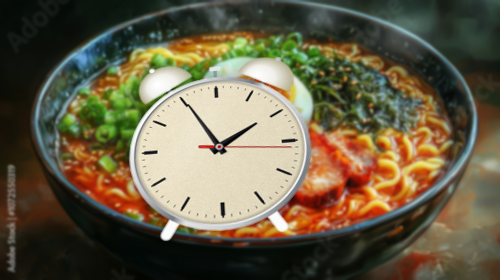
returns 1.55.16
